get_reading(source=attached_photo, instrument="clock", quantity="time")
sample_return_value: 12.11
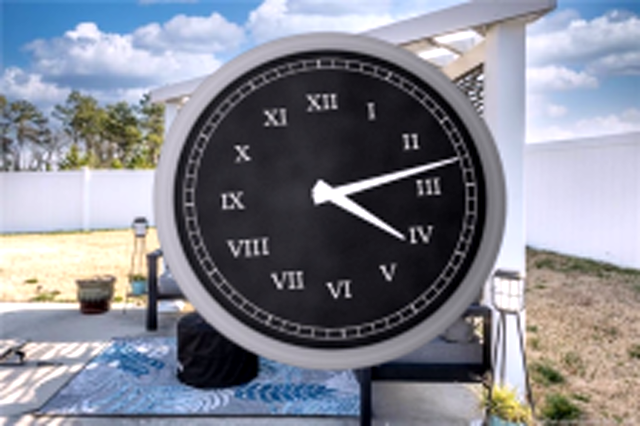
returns 4.13
